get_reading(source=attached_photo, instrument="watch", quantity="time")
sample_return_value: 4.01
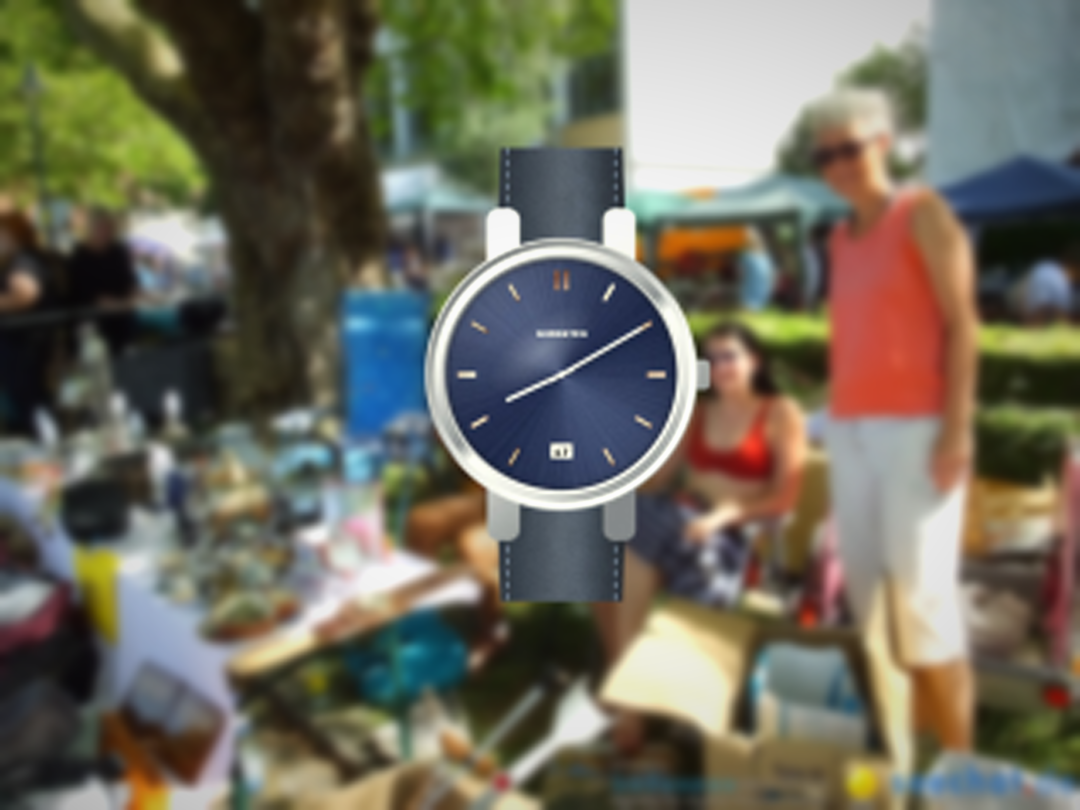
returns 8.10
